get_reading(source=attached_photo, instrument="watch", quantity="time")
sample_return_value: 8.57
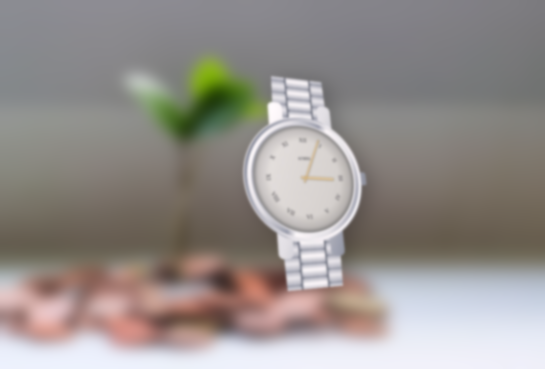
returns 3.04
